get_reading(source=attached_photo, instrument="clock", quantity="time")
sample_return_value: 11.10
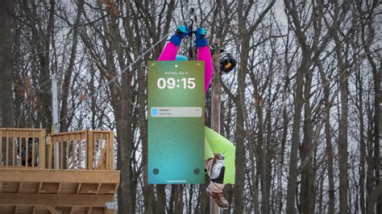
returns 9.15
